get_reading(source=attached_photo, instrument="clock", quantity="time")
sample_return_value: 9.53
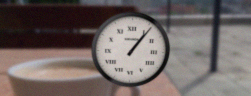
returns 1.06
